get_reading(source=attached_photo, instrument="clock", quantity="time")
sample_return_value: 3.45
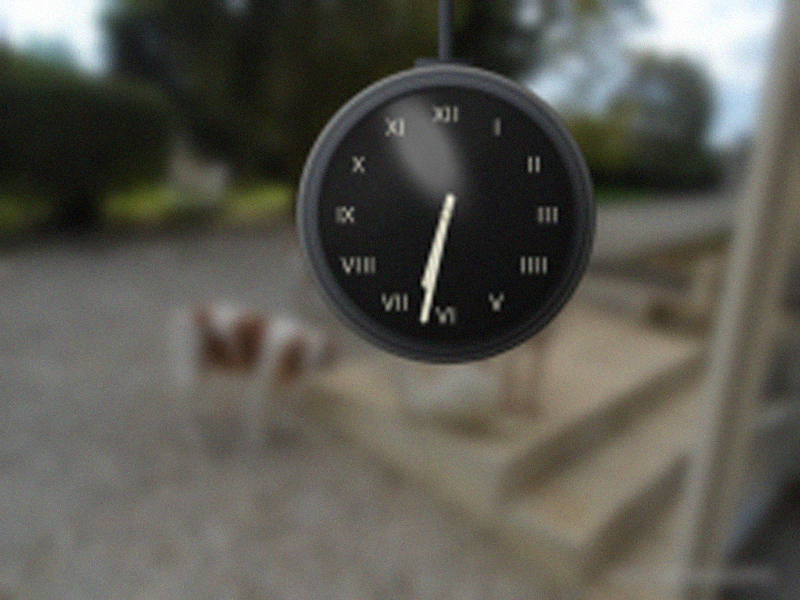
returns 6.32
